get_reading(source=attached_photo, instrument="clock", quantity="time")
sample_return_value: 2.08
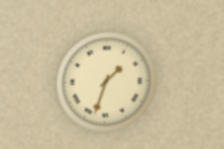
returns 1.33
